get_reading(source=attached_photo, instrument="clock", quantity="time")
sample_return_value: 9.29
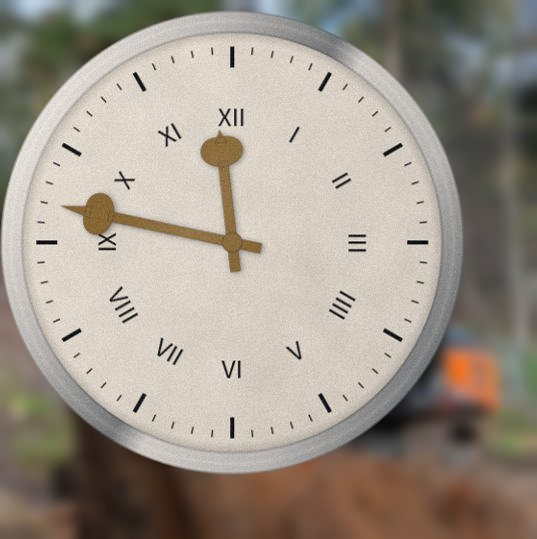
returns 11.47
